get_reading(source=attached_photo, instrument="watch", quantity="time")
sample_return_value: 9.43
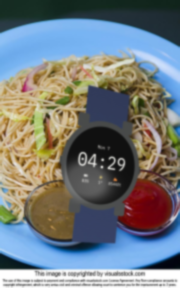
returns 4.29
